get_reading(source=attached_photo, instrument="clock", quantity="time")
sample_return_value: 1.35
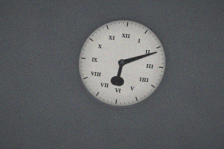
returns 6.11
